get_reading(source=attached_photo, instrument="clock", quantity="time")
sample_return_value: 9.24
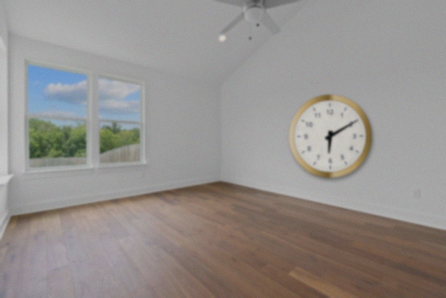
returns 6.10
